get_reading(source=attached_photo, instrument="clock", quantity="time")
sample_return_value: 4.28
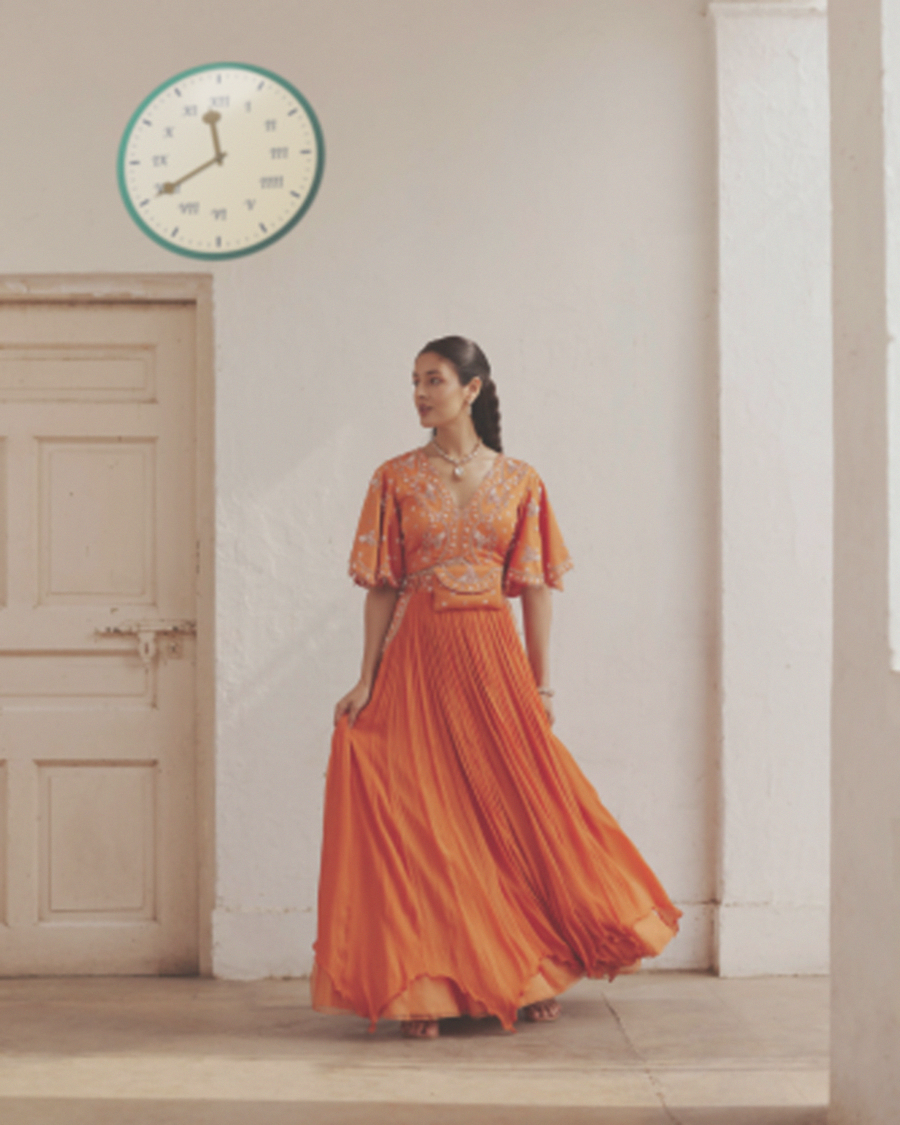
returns 11.40
